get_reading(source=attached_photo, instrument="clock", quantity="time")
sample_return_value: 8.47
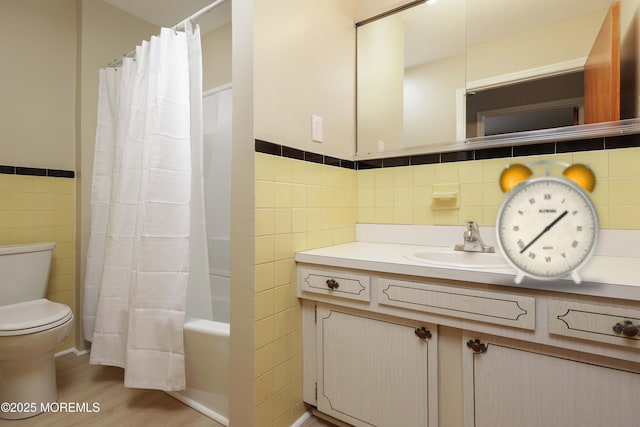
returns 1.38
